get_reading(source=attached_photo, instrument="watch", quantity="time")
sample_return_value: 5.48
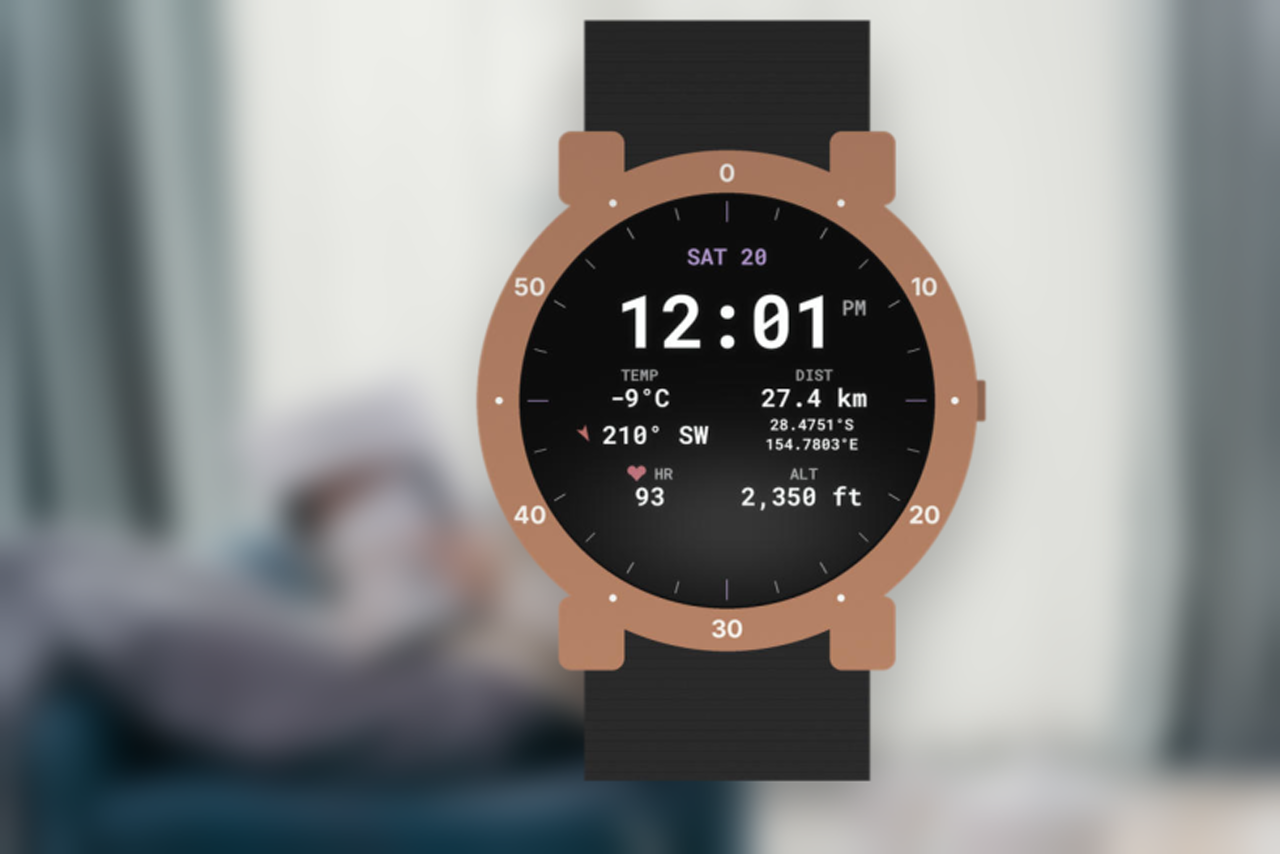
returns 12.01
